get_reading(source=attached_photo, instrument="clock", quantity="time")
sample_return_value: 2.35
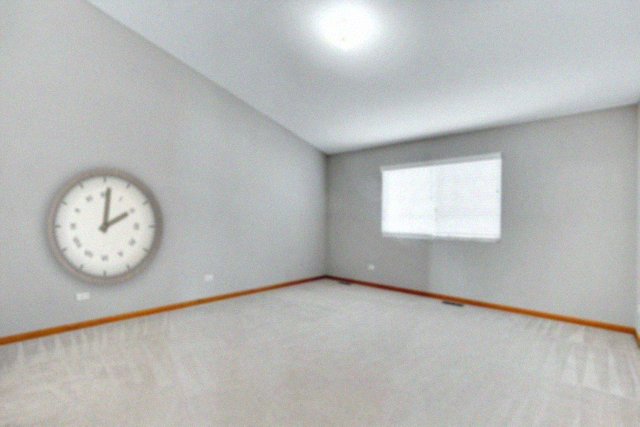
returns 2.01
